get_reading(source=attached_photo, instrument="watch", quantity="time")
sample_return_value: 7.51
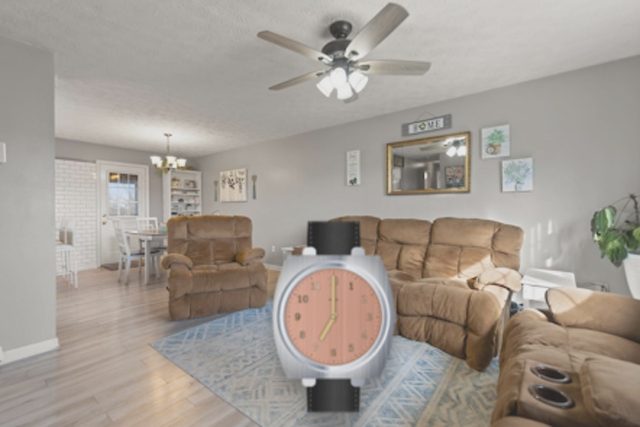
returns 7.00
